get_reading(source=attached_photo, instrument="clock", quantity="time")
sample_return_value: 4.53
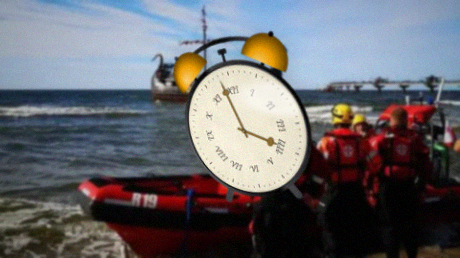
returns 3.58
